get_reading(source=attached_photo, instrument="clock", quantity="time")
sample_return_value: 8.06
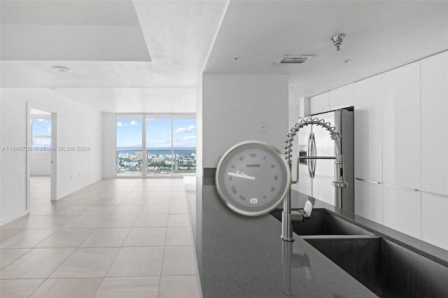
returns 9.47
